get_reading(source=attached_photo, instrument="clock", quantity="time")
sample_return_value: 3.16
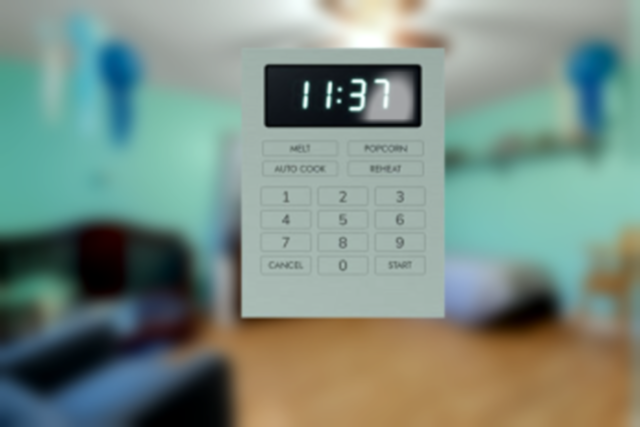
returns 11.37
